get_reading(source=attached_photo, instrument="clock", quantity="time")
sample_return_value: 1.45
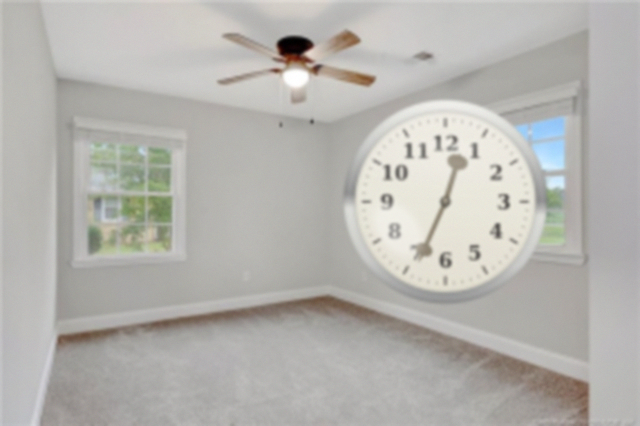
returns 12.34
